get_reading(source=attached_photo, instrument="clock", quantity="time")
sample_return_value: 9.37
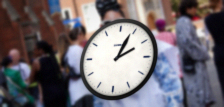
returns 2.04
